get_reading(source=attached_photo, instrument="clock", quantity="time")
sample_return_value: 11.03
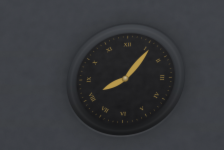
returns 8.06
